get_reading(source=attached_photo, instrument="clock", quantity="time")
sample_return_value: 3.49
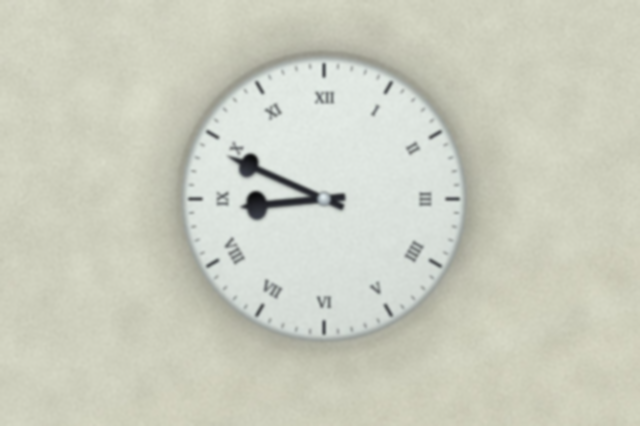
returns 8.49
